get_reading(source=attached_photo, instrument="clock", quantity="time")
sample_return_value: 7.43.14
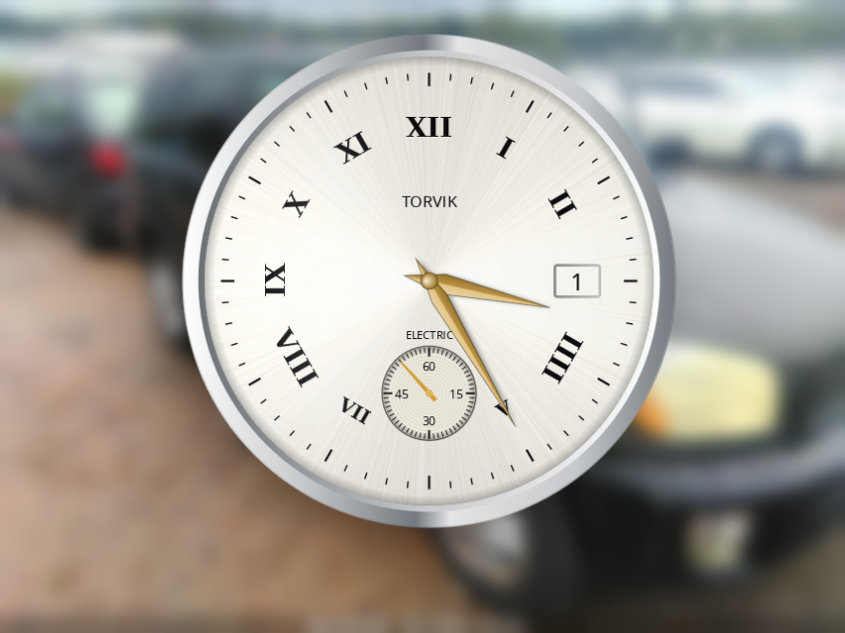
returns 3.24.53
